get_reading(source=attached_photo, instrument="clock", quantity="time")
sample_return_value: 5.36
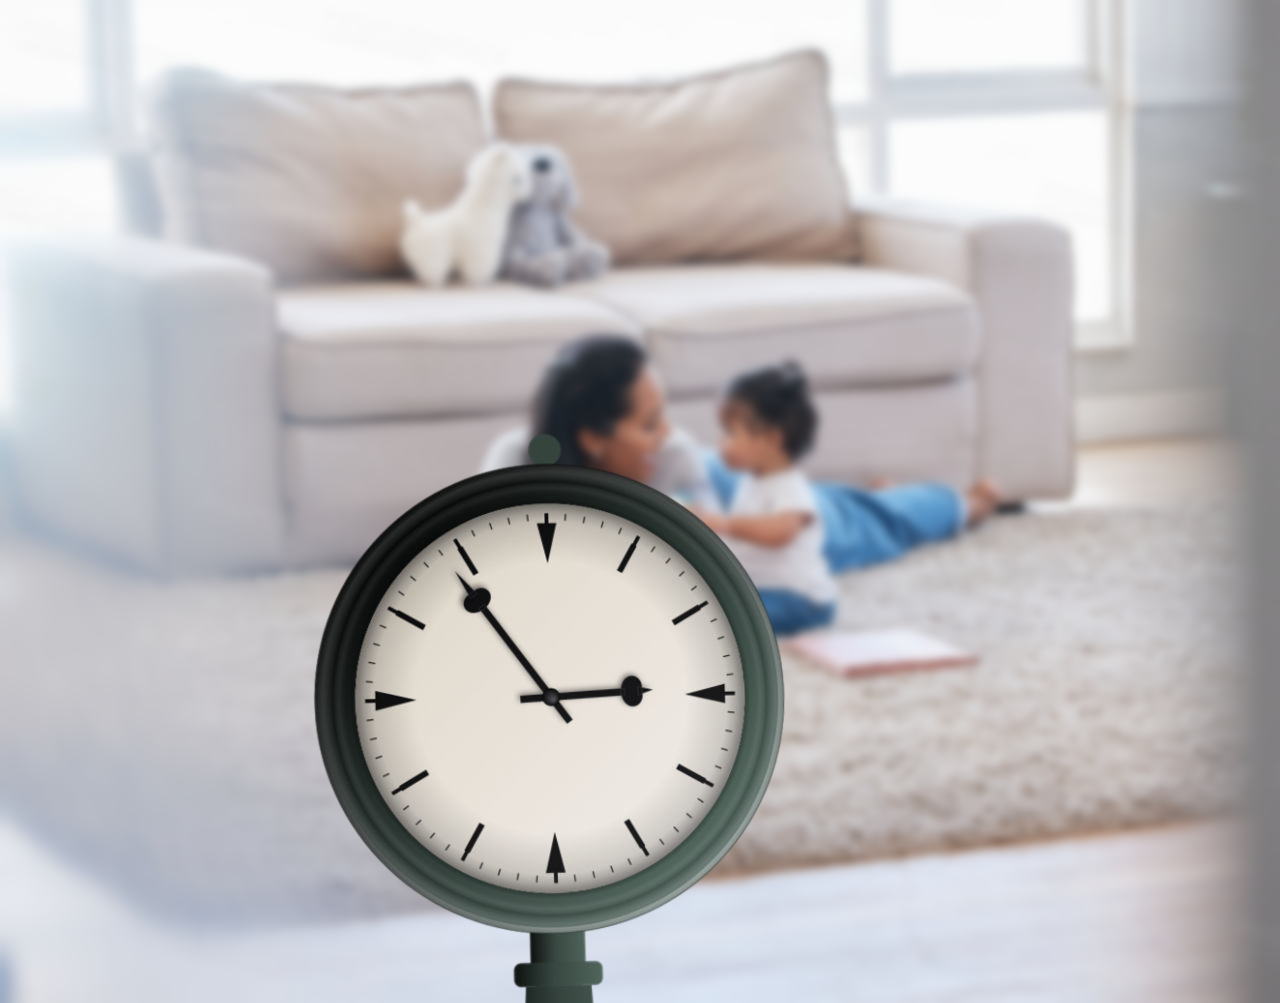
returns 2.54
